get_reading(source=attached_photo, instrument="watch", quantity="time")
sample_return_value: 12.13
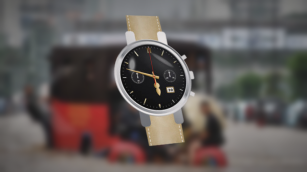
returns 5.48
